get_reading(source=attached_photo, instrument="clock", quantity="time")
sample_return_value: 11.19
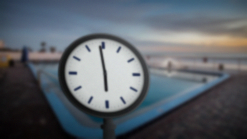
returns 5.59
